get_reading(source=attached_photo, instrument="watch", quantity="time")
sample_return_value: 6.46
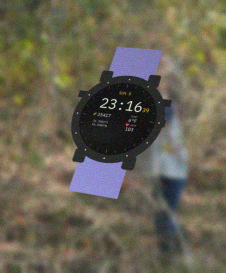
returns 23.16
